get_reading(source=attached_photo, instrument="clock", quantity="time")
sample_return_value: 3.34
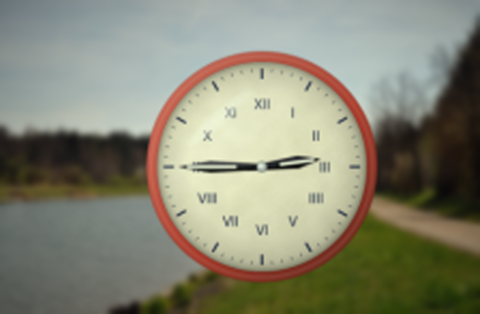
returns 2.45
